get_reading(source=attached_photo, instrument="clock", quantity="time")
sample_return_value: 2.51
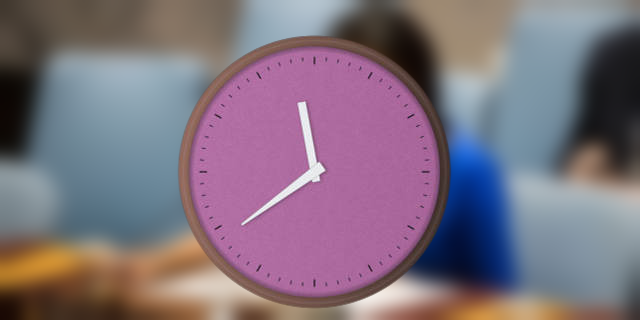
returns 11.39
